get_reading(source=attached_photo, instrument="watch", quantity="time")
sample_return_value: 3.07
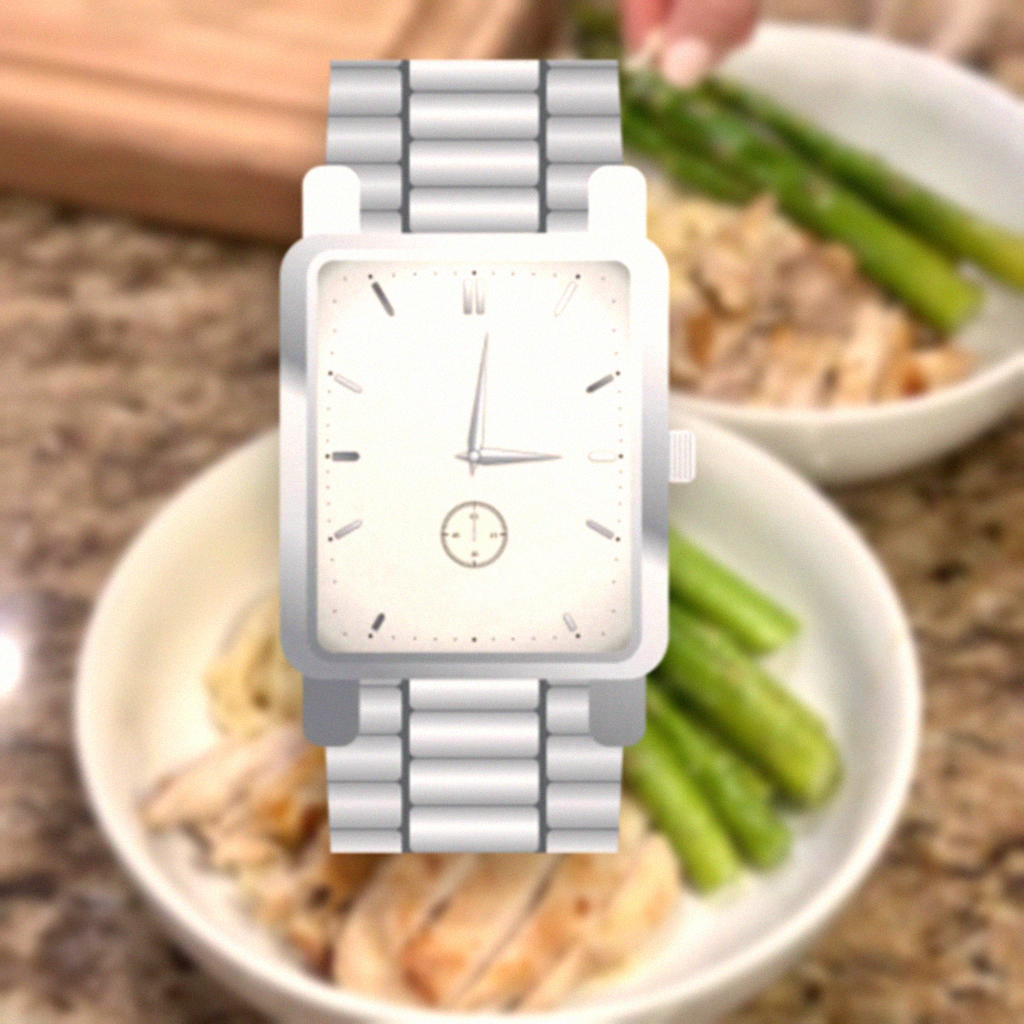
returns 3.01
